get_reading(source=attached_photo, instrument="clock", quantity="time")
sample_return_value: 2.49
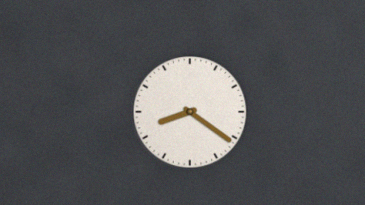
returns 8.21
